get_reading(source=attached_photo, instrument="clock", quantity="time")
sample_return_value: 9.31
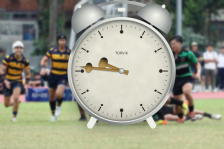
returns 9.46
